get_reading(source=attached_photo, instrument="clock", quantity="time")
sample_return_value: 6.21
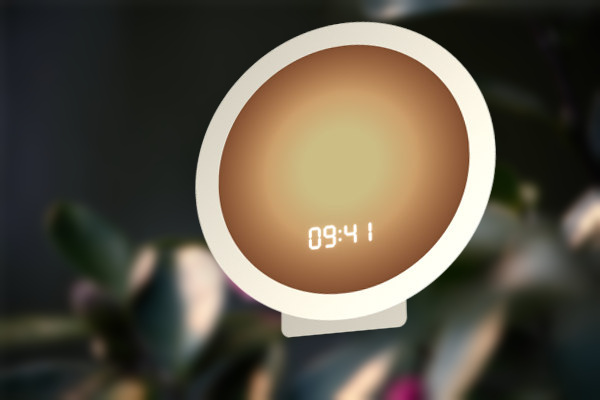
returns 9.41
